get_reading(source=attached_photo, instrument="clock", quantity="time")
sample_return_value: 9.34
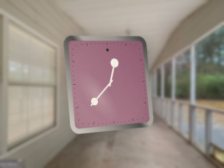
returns 12.38
